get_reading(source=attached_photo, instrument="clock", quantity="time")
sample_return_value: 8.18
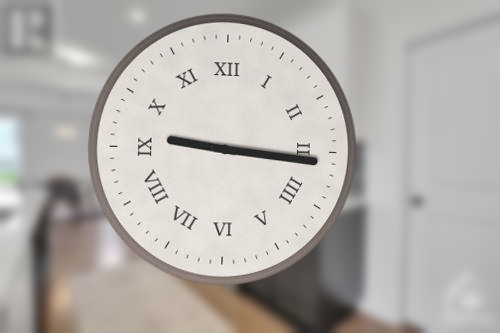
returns 9.16
